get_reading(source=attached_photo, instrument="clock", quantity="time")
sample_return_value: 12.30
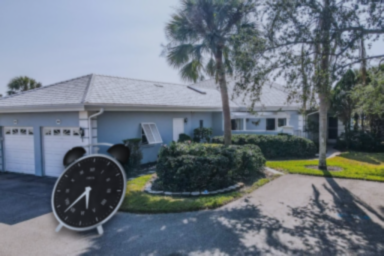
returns 5.37
